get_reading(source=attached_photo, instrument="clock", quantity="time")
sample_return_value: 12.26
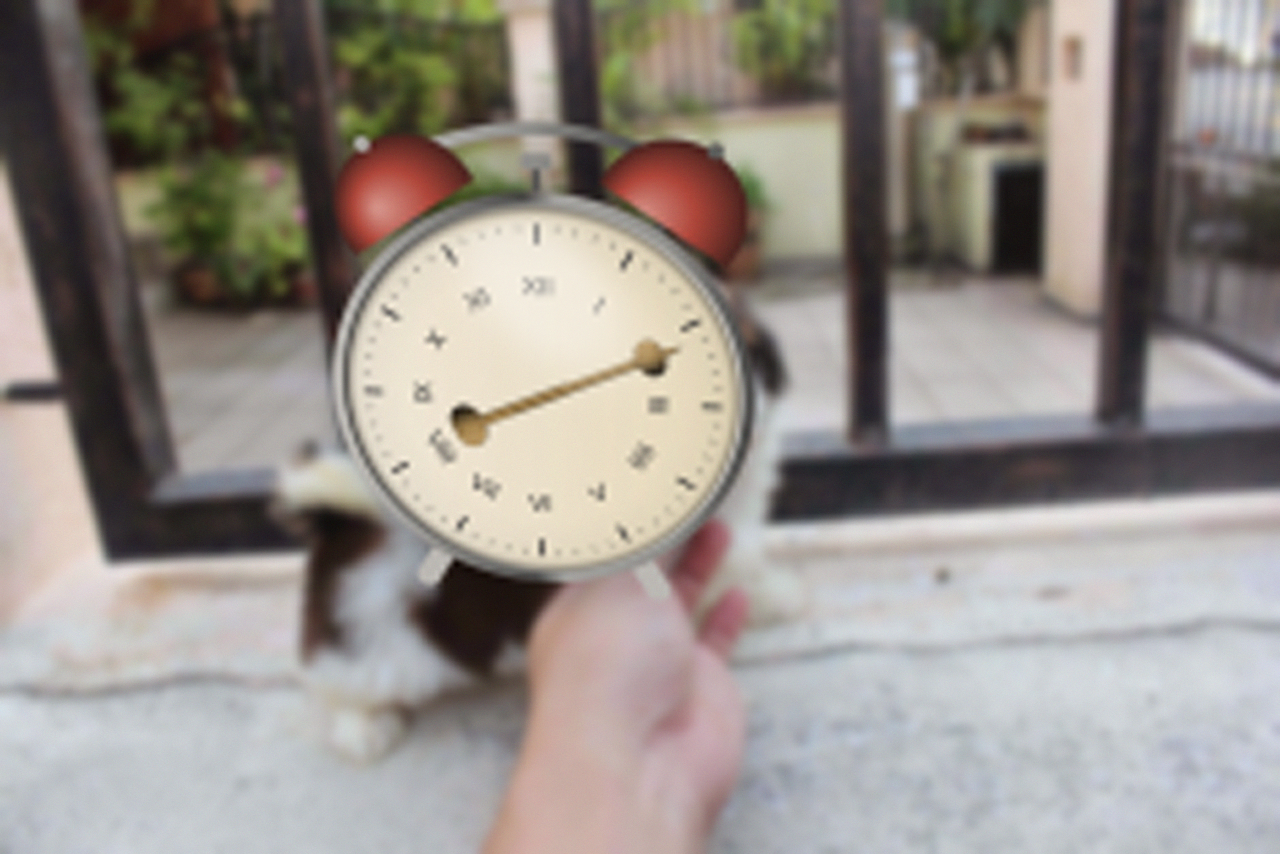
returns 8.11
